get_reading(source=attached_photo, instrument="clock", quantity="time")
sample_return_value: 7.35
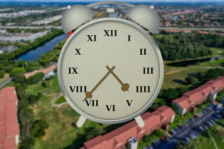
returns 4.37
